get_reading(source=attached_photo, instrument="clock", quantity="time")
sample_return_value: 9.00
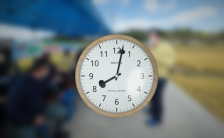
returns 8.02
